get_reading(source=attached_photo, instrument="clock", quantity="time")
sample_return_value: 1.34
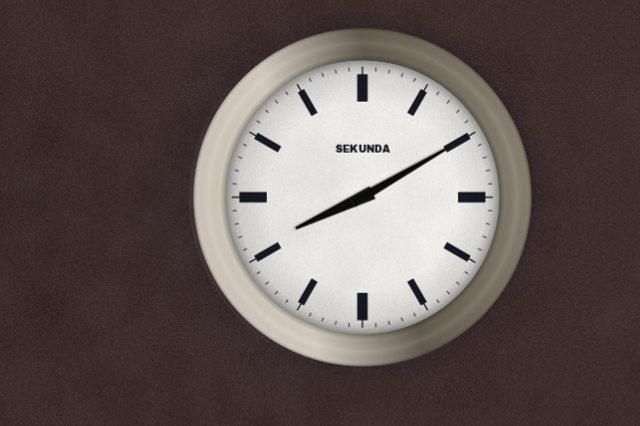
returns 8.10
